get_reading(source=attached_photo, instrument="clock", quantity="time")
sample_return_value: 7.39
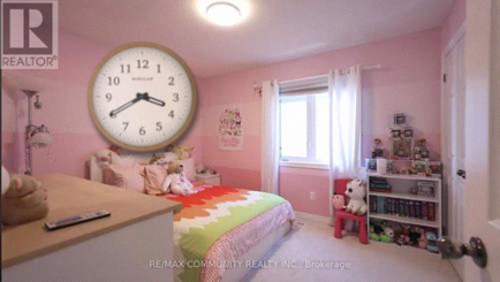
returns 3.40
